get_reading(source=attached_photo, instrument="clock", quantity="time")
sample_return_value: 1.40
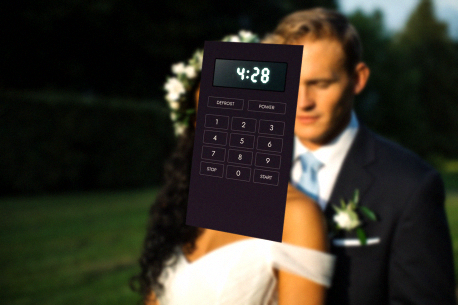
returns 4.28
